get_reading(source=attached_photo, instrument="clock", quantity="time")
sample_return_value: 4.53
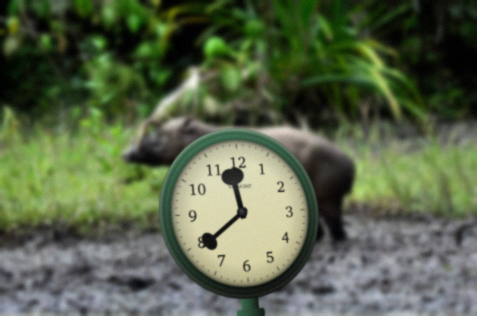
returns 11.39
